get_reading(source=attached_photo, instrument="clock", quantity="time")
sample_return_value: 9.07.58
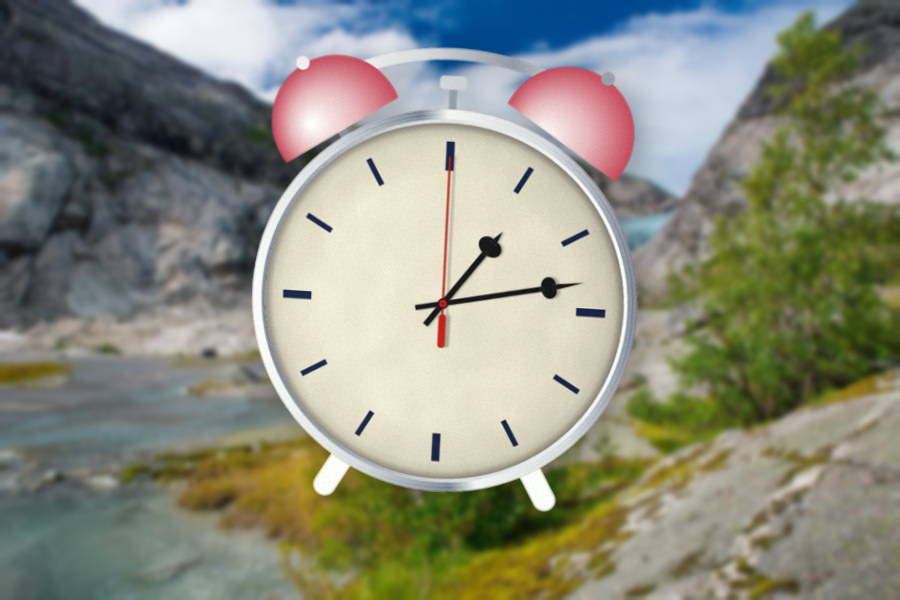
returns 1.13.00
